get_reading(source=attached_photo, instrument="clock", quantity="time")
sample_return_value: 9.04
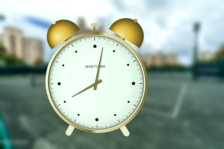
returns 8.02
